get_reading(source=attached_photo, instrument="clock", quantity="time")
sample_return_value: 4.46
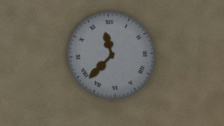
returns 11.38
